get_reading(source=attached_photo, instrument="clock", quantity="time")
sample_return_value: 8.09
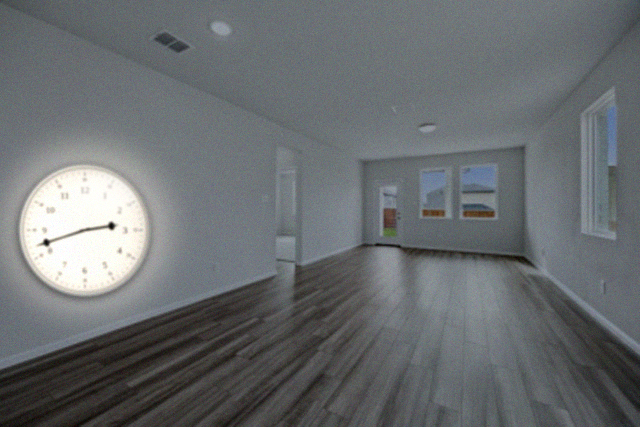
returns 2.42
